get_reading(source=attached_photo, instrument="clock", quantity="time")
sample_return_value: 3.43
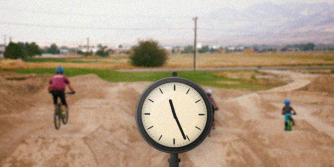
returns 11.26
